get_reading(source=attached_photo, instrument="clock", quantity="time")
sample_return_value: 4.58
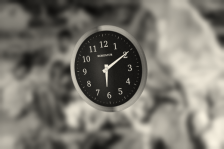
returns 6.10
